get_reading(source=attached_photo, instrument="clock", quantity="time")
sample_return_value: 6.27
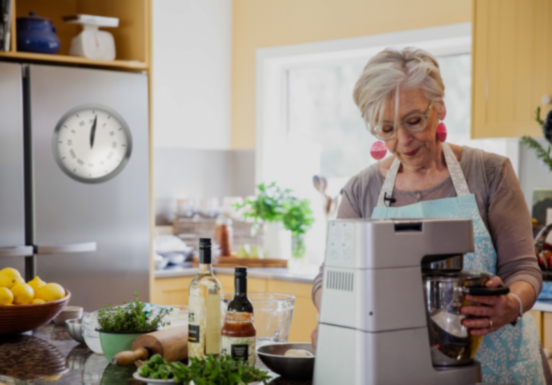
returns 12.01
